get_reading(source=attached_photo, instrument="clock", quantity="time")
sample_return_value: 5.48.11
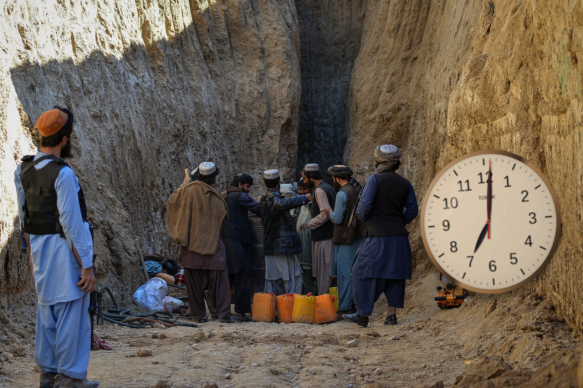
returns 7.01.01
